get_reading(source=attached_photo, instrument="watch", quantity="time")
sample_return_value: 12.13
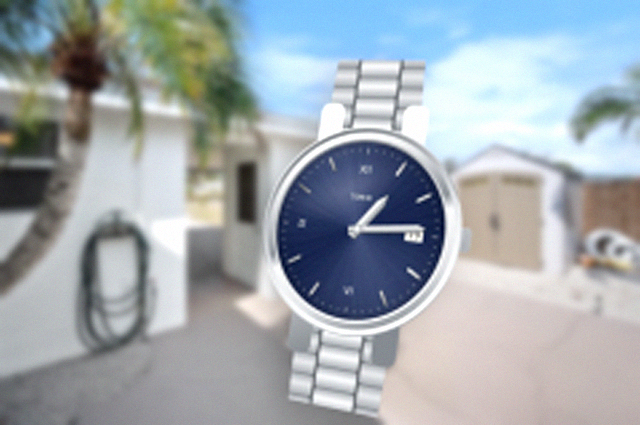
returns 1.14
